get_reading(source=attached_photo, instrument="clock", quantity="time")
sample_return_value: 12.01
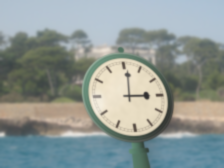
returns 3.01
